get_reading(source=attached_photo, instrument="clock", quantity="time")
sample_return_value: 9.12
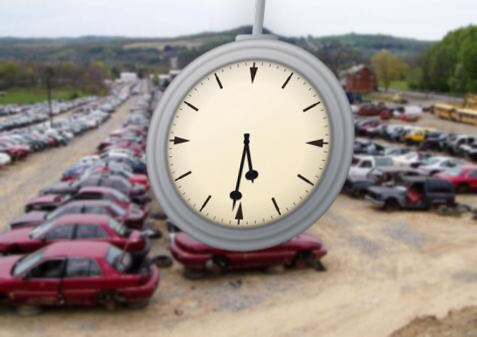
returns 5.31
